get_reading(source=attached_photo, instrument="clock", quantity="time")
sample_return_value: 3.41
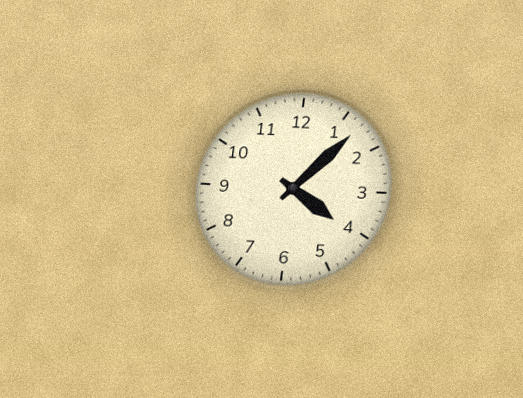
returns 4.07
